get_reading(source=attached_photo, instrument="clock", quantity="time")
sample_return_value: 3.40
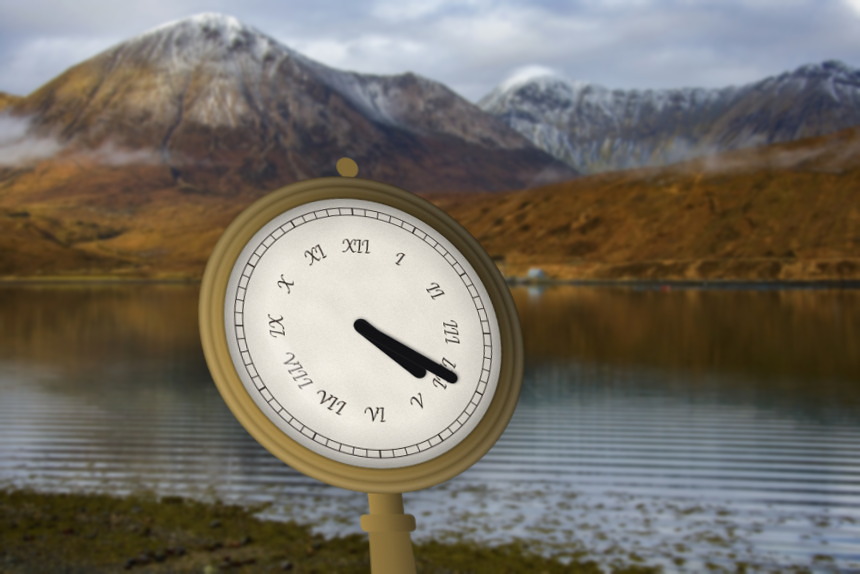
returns 4.20
